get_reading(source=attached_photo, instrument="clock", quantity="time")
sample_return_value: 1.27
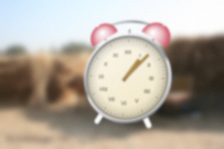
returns 1.07
